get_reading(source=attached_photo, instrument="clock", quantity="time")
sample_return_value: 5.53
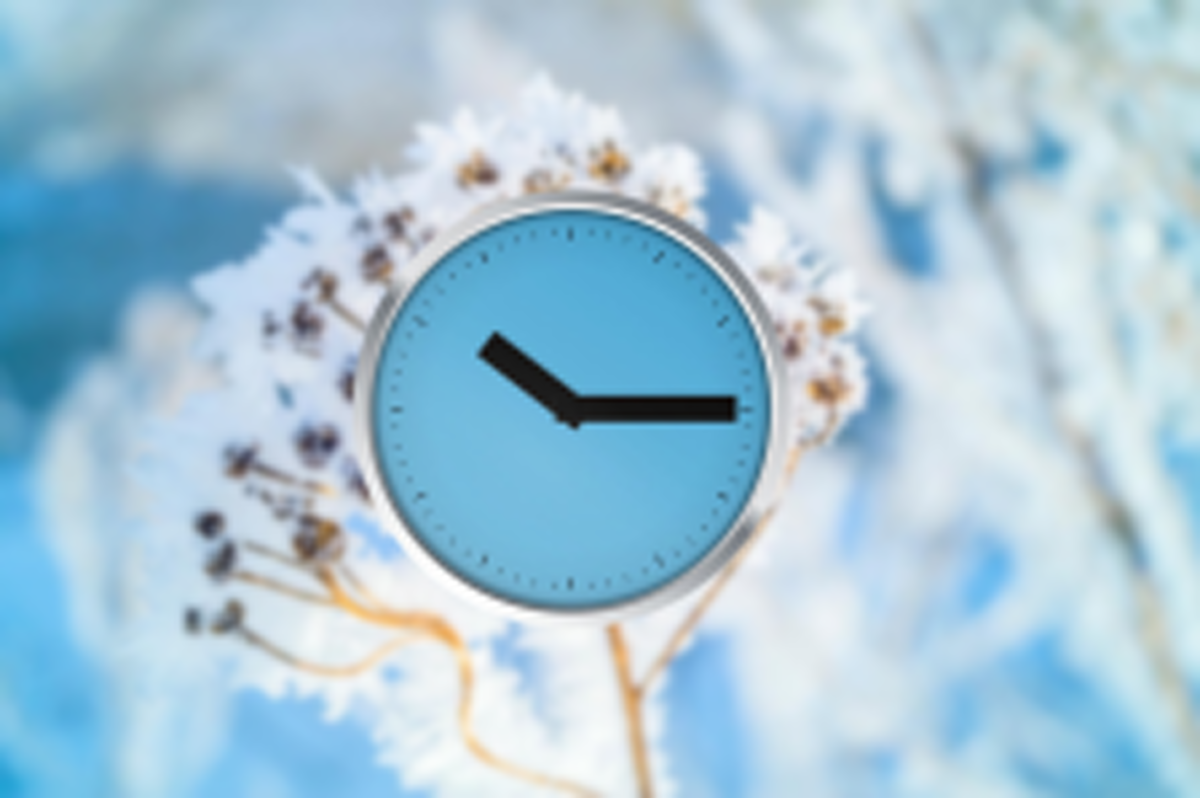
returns 10.15
